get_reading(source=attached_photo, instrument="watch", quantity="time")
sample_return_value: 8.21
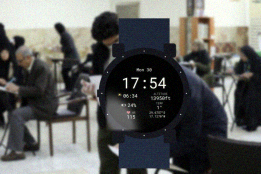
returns 17.54
